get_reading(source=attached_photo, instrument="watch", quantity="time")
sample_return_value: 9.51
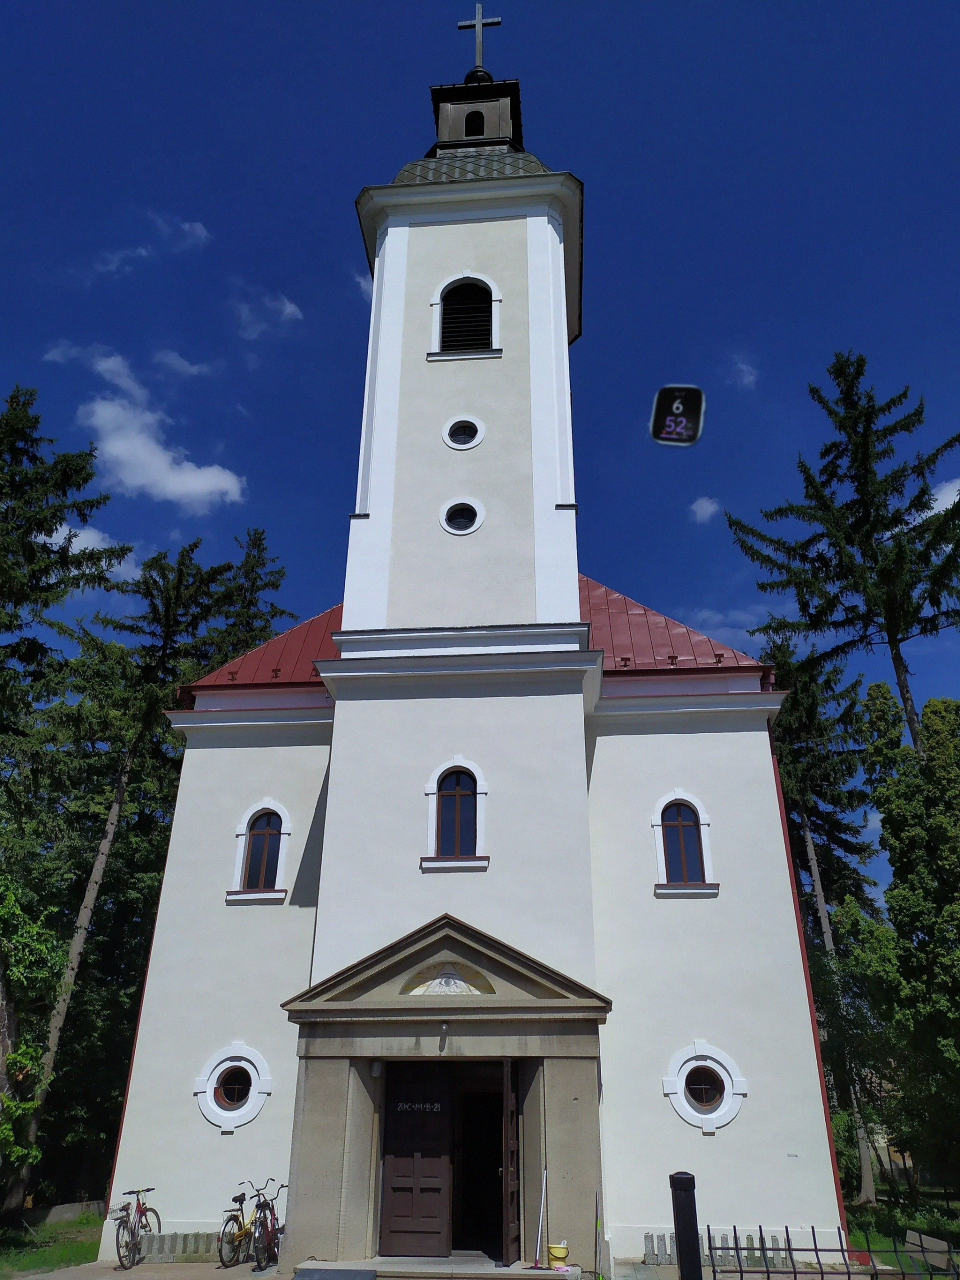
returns 6.52
